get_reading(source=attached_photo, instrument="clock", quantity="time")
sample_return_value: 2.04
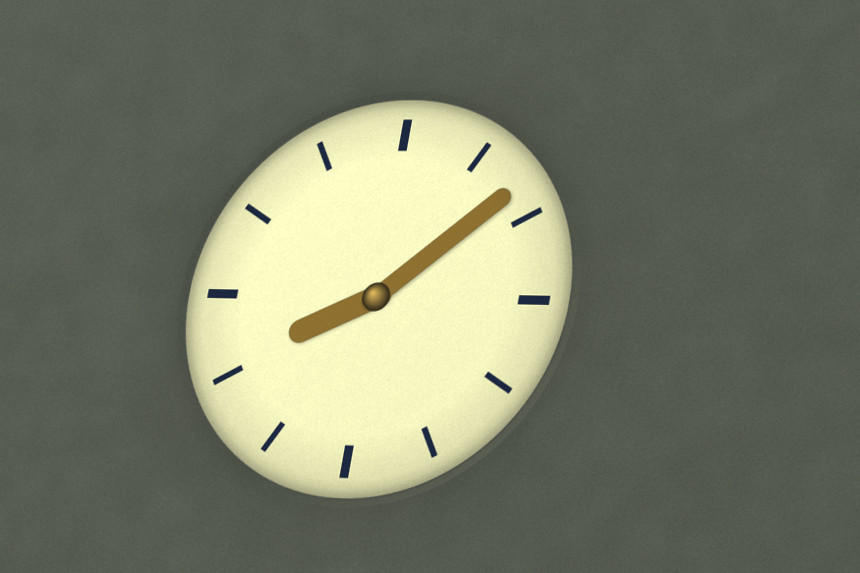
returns 8.08
